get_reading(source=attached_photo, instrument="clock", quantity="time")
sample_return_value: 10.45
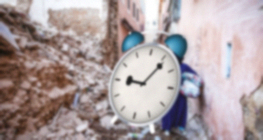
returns 9.06
